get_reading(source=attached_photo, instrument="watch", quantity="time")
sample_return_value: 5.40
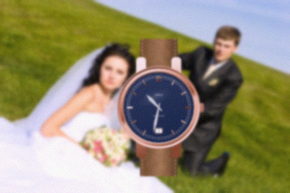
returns 10.32
